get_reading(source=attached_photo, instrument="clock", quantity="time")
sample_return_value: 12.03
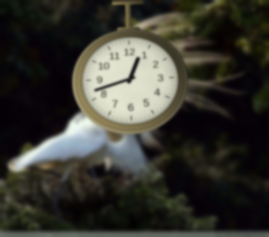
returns 12.42
